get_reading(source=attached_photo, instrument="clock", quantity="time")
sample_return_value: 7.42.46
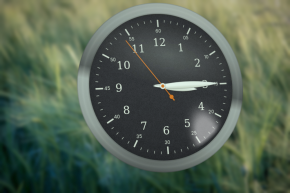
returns 3.14.54
